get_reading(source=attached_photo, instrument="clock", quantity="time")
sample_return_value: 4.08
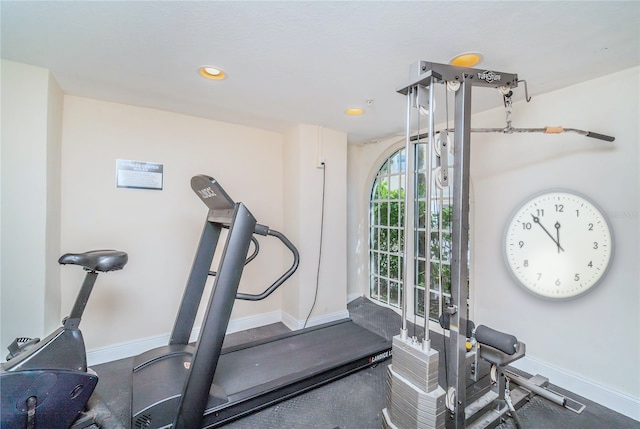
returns 11.53
